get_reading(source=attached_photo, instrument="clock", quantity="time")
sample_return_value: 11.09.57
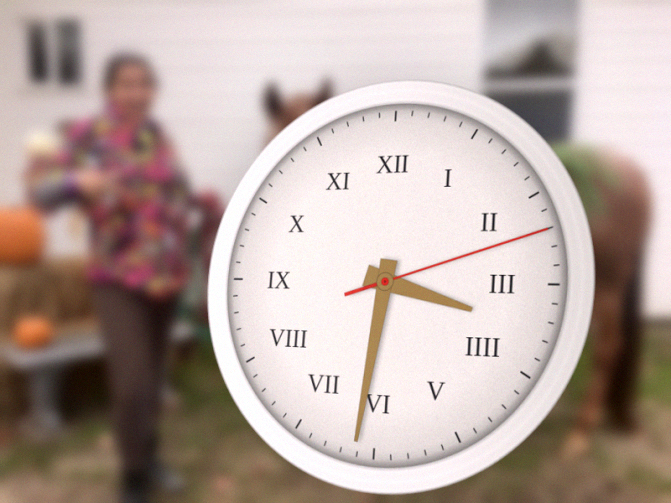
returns 3.31.12
